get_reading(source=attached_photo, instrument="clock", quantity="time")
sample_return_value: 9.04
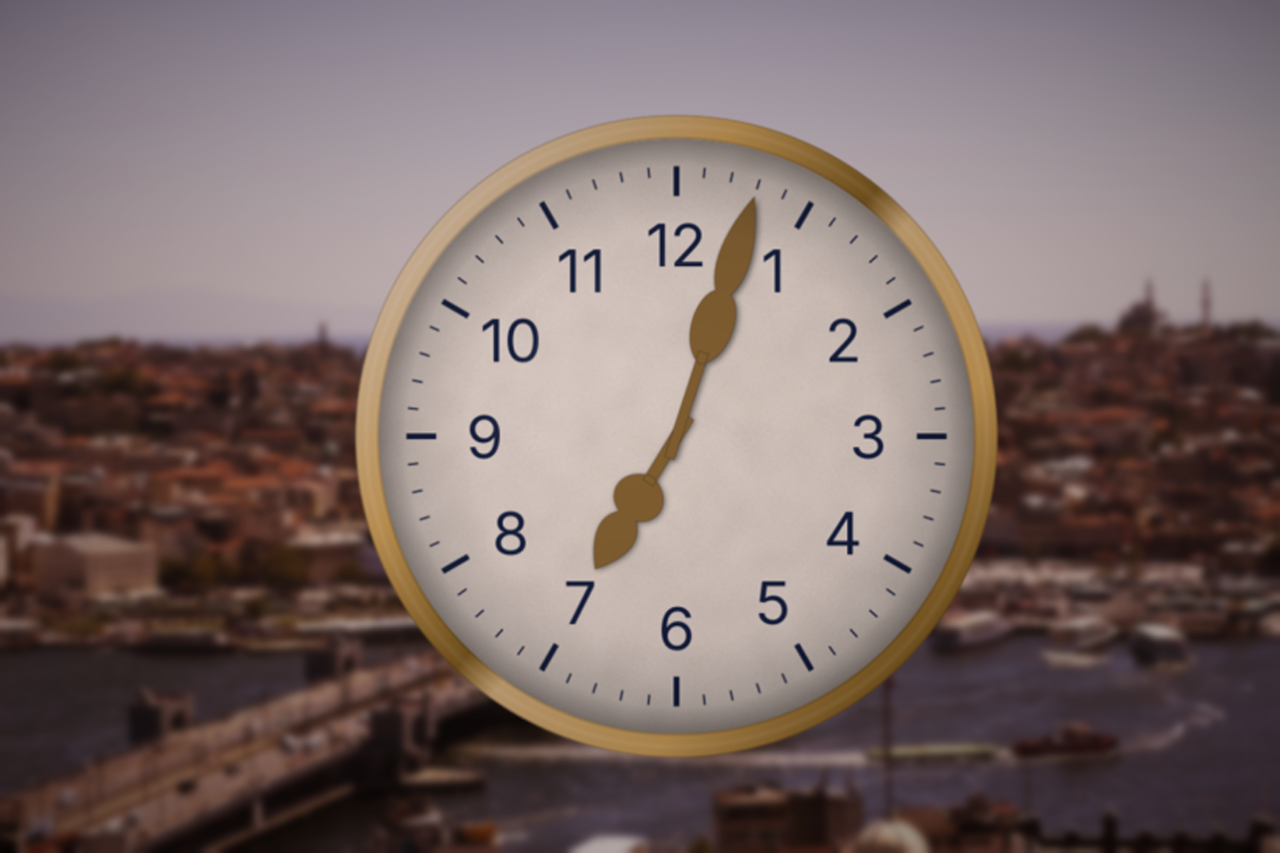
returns 7.03
